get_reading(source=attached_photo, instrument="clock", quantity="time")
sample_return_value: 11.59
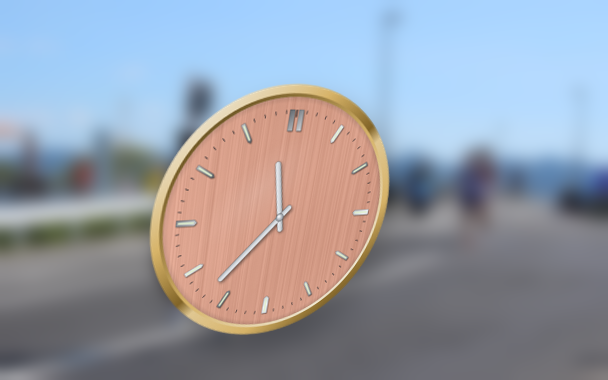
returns 11.37
